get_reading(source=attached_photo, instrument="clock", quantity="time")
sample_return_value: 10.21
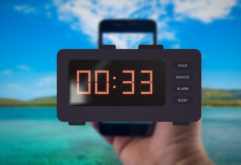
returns 0.33
